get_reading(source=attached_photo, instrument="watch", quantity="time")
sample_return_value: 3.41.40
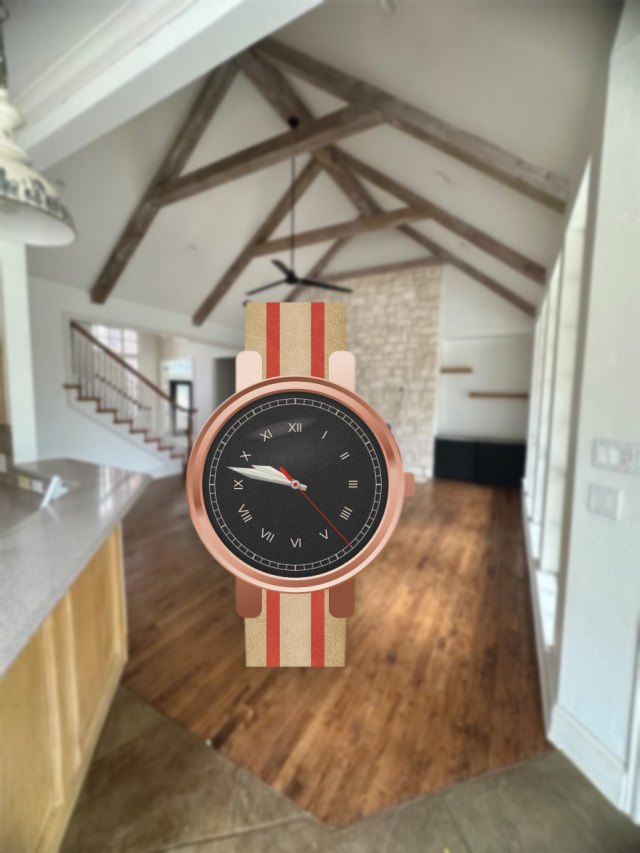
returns 9.47.23
